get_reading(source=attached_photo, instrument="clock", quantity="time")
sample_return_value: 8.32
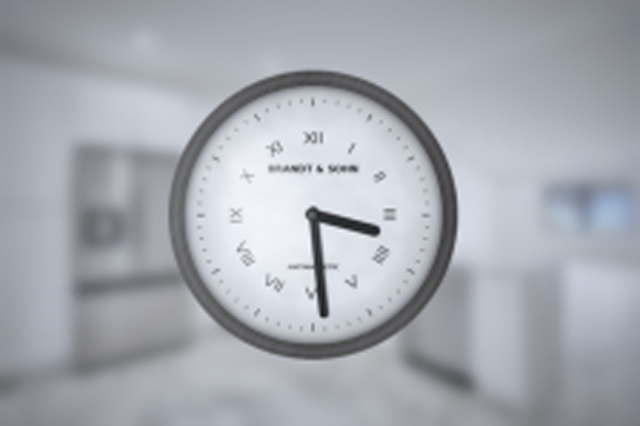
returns 3.29
